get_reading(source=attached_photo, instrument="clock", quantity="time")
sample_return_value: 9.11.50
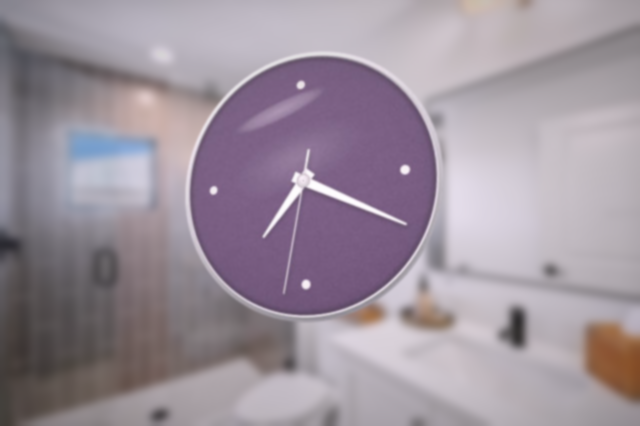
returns 7.19.32
